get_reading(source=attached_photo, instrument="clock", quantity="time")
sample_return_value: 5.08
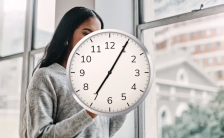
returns 7.05
